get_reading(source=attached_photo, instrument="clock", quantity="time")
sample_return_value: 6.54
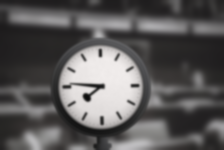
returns 7.46
